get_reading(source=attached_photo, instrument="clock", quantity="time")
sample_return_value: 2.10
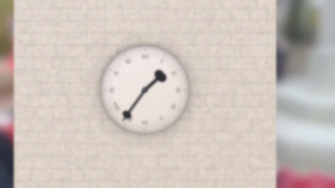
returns 1.36
